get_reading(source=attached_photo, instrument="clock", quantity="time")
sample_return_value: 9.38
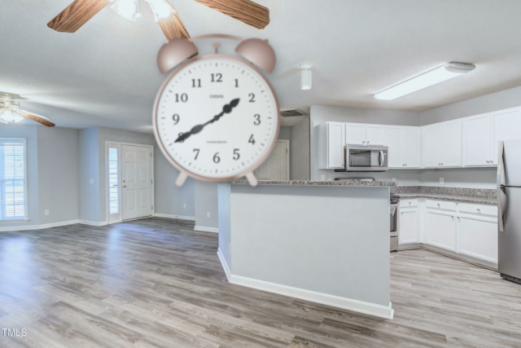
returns 1.40
